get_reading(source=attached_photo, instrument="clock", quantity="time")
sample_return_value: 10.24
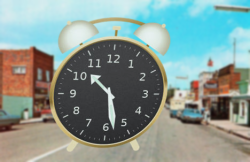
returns 10.28
